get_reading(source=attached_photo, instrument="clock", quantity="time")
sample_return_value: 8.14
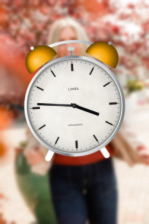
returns 3.46
